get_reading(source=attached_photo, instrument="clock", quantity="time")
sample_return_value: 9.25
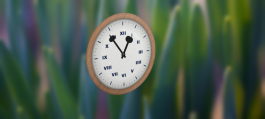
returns 12.54
